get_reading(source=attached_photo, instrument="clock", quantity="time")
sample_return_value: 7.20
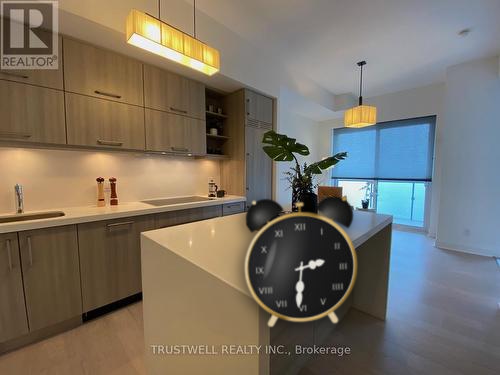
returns 2.31
